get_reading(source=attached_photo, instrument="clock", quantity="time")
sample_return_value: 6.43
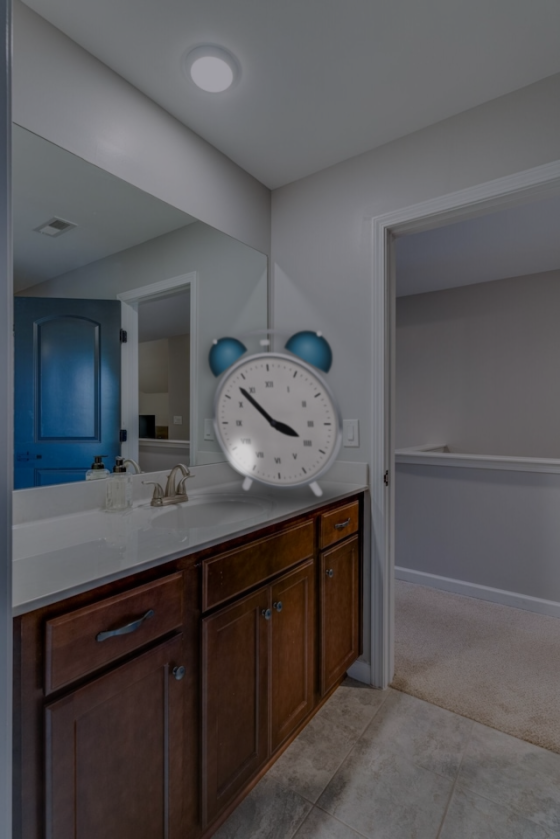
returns 3.53
